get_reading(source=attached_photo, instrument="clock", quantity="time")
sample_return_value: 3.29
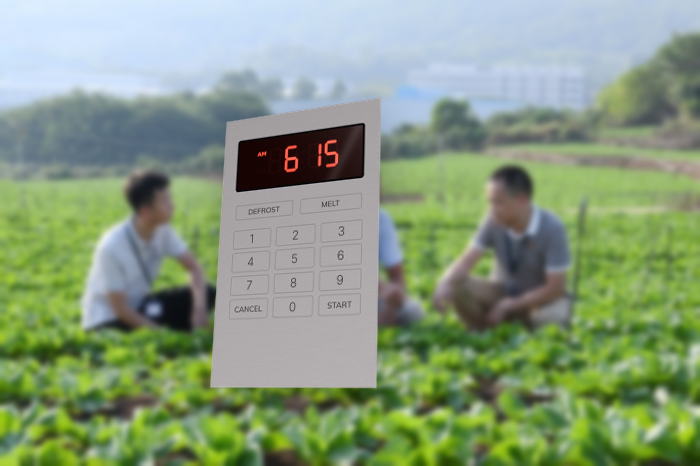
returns 6.15
